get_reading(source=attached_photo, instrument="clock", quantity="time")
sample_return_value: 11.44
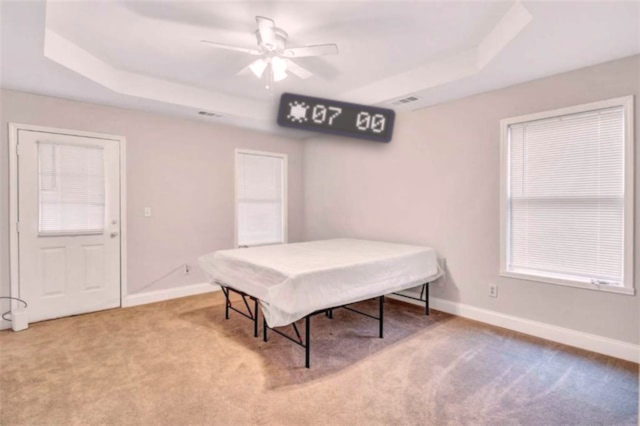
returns 7.00
